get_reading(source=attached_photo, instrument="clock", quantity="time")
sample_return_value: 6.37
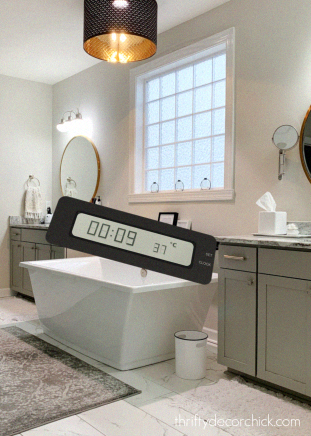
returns 0.09
